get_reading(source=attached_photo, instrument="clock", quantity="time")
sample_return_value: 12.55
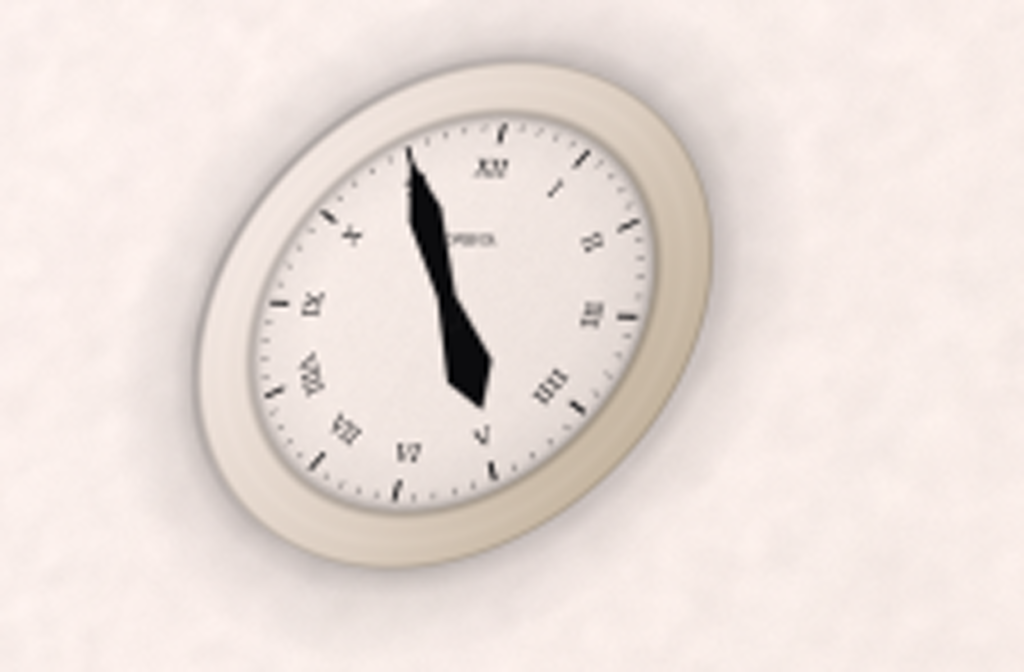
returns 4.55
